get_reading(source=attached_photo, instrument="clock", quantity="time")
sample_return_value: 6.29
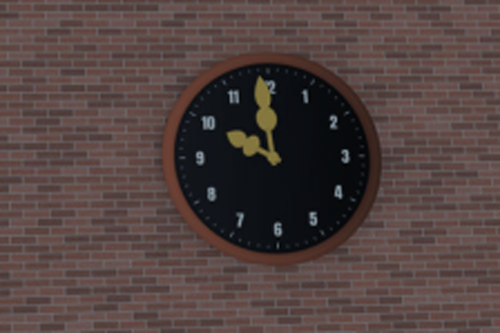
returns 9.59
